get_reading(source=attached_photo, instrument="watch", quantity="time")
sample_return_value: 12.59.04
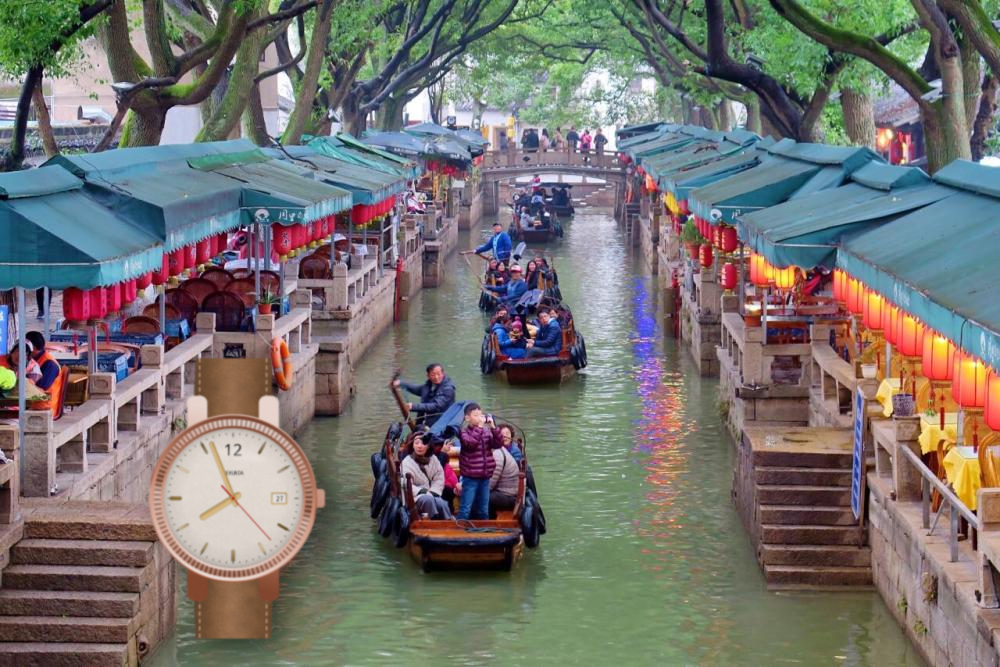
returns 7.56.23
